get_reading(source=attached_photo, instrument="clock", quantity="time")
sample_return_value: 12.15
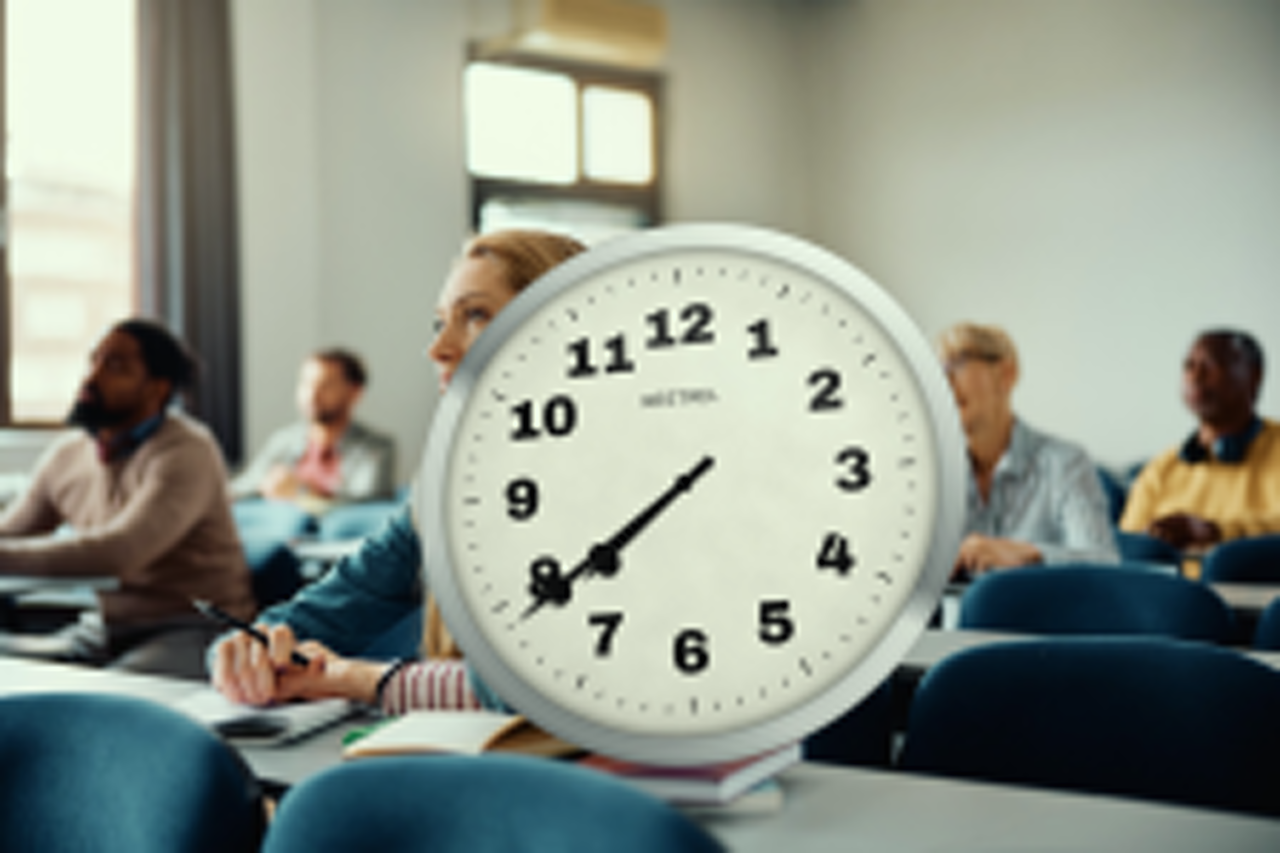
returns 7.39
